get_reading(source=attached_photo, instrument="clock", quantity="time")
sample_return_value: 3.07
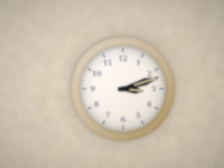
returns 3.12
